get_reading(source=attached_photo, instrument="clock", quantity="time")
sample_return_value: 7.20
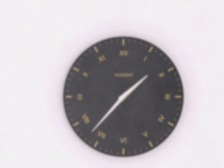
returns 1.37
